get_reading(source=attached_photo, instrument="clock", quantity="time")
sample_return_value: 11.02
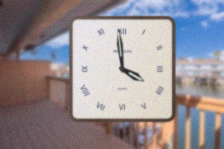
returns 3.59
